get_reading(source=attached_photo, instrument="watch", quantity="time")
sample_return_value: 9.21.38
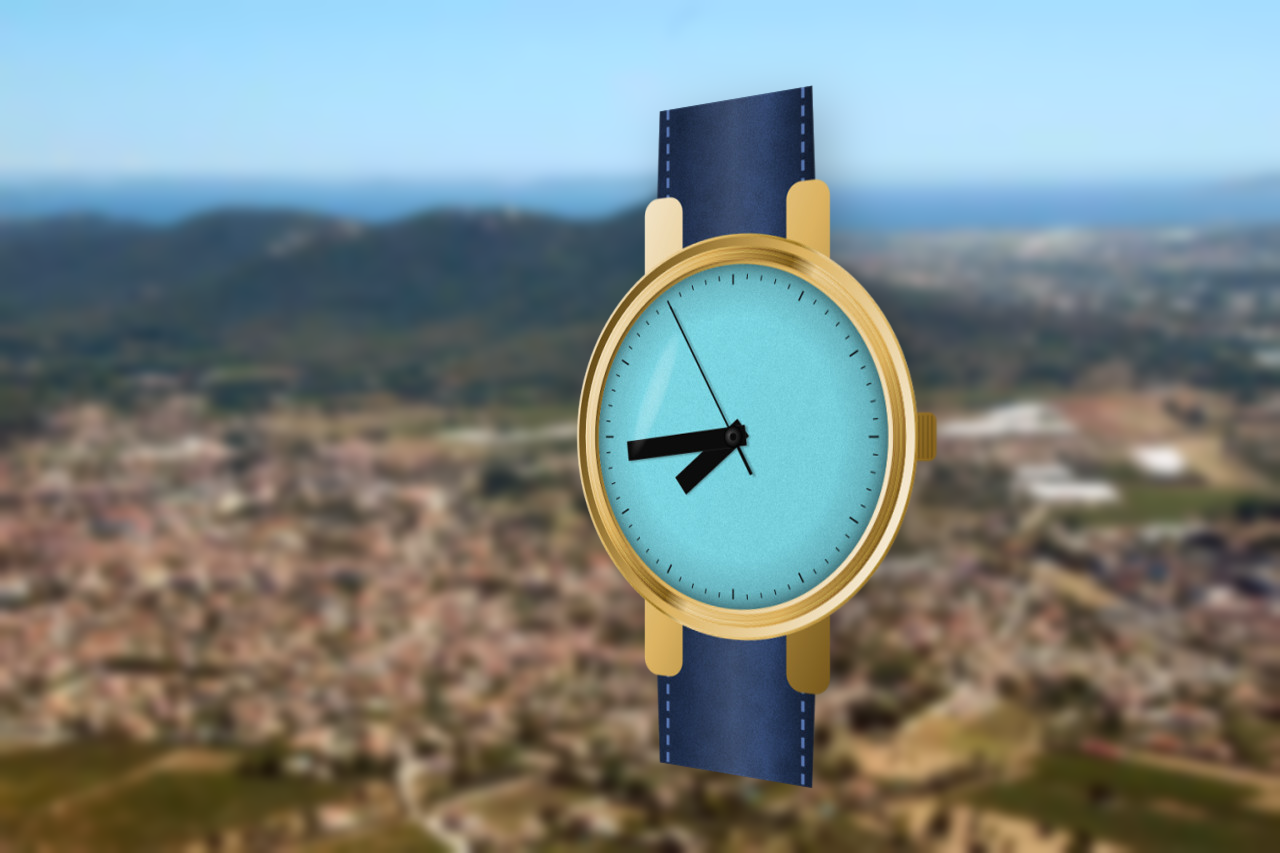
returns 7.43.55
